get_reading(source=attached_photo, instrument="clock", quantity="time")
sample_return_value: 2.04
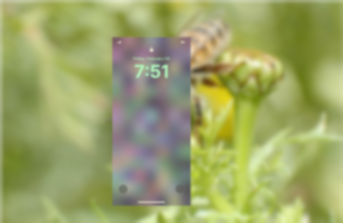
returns 7.51
